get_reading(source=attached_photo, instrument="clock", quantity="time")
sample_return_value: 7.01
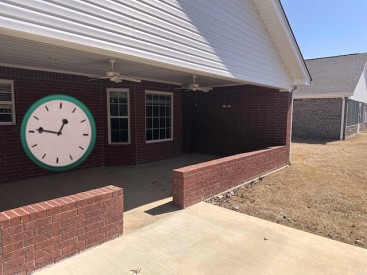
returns 12.46
